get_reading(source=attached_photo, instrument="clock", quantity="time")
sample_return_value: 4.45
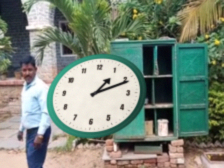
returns 1.11
